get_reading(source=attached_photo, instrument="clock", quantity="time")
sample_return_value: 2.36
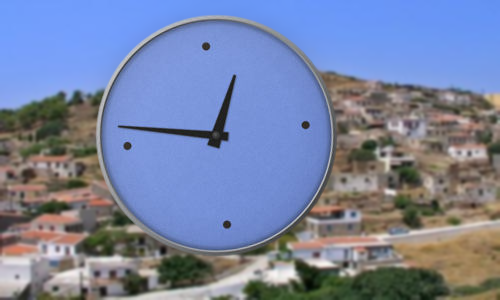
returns 12.47
